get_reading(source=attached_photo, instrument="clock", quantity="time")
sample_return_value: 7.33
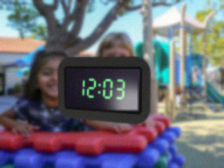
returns 12.03
